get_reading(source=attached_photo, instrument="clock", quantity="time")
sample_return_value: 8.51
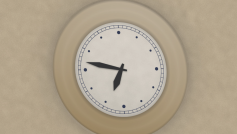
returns 6.47
